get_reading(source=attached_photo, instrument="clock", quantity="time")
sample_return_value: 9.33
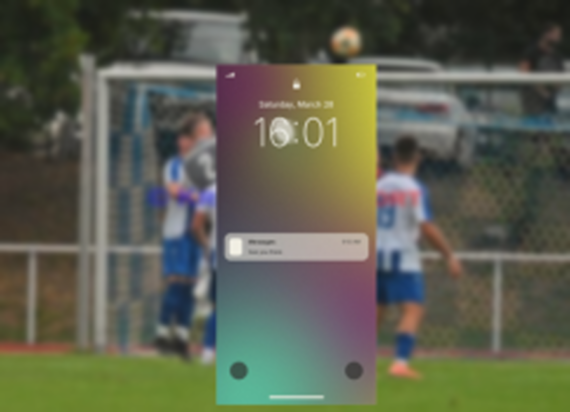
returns 16.01
